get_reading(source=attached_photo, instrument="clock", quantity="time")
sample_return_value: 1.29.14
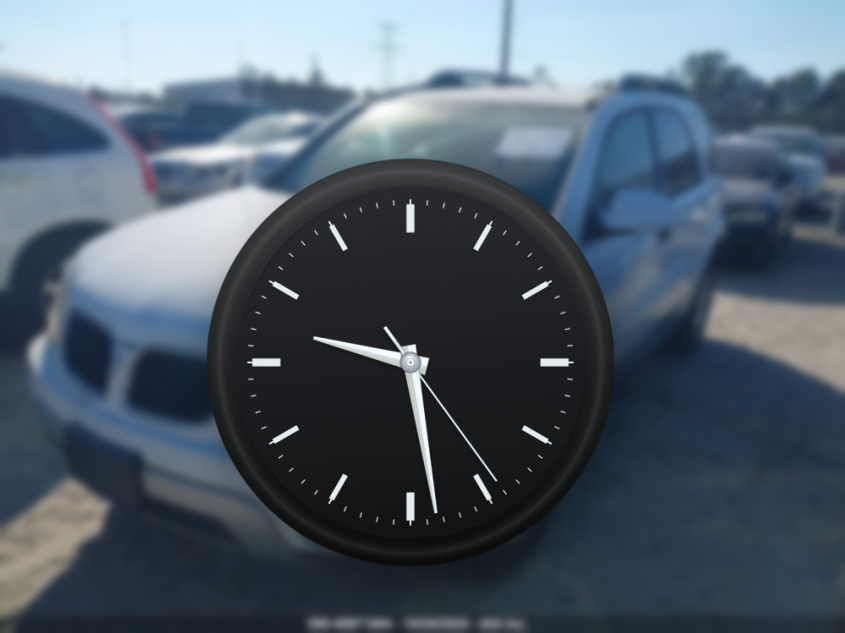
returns 9.28.24
